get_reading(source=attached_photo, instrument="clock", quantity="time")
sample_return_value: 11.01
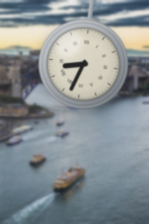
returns 8.33
